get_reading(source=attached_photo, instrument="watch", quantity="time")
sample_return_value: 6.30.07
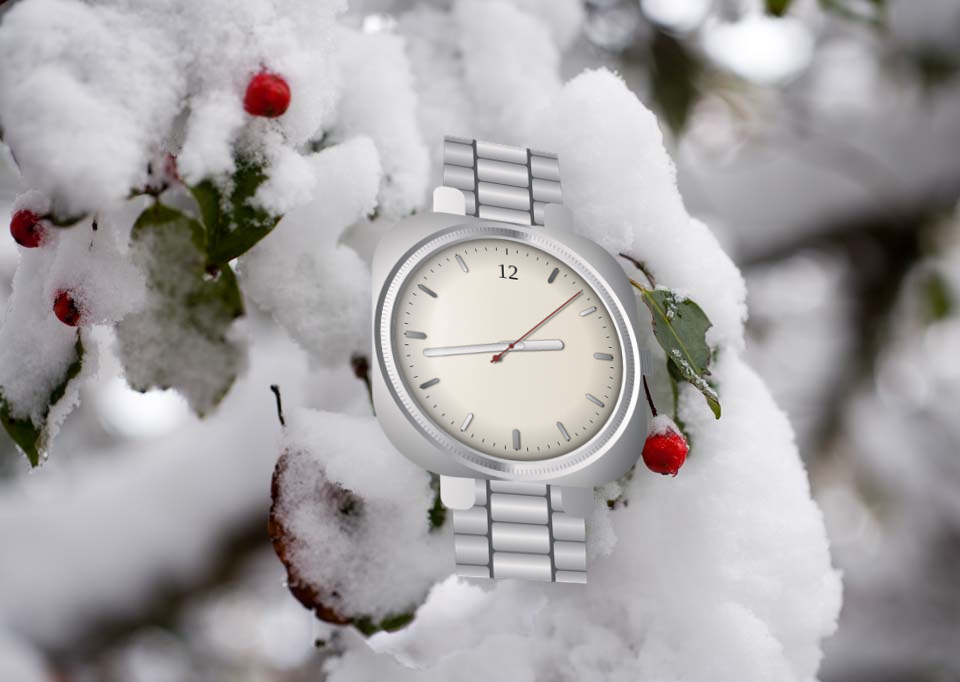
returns 2.43.08
